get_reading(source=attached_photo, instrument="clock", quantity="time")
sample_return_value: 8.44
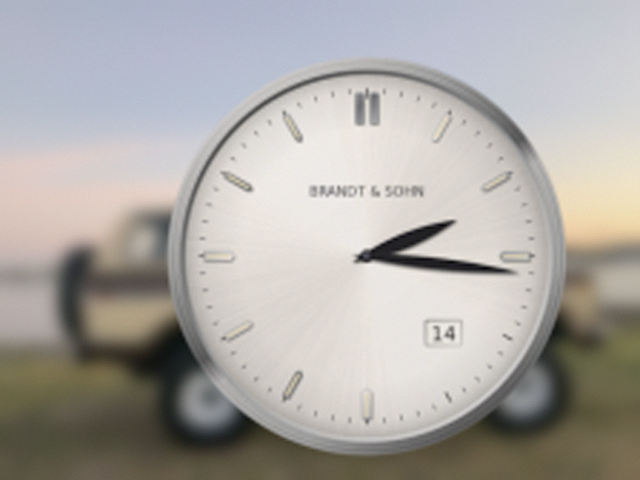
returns 2.16
